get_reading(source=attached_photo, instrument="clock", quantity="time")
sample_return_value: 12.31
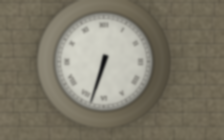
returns 6.33
